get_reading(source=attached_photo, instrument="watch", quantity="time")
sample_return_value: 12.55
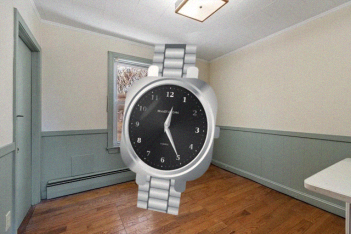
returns 12.25
